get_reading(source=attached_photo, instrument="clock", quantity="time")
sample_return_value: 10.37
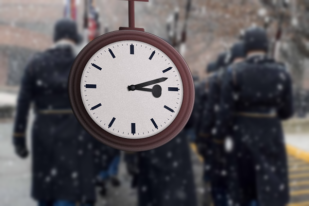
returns 3.12
